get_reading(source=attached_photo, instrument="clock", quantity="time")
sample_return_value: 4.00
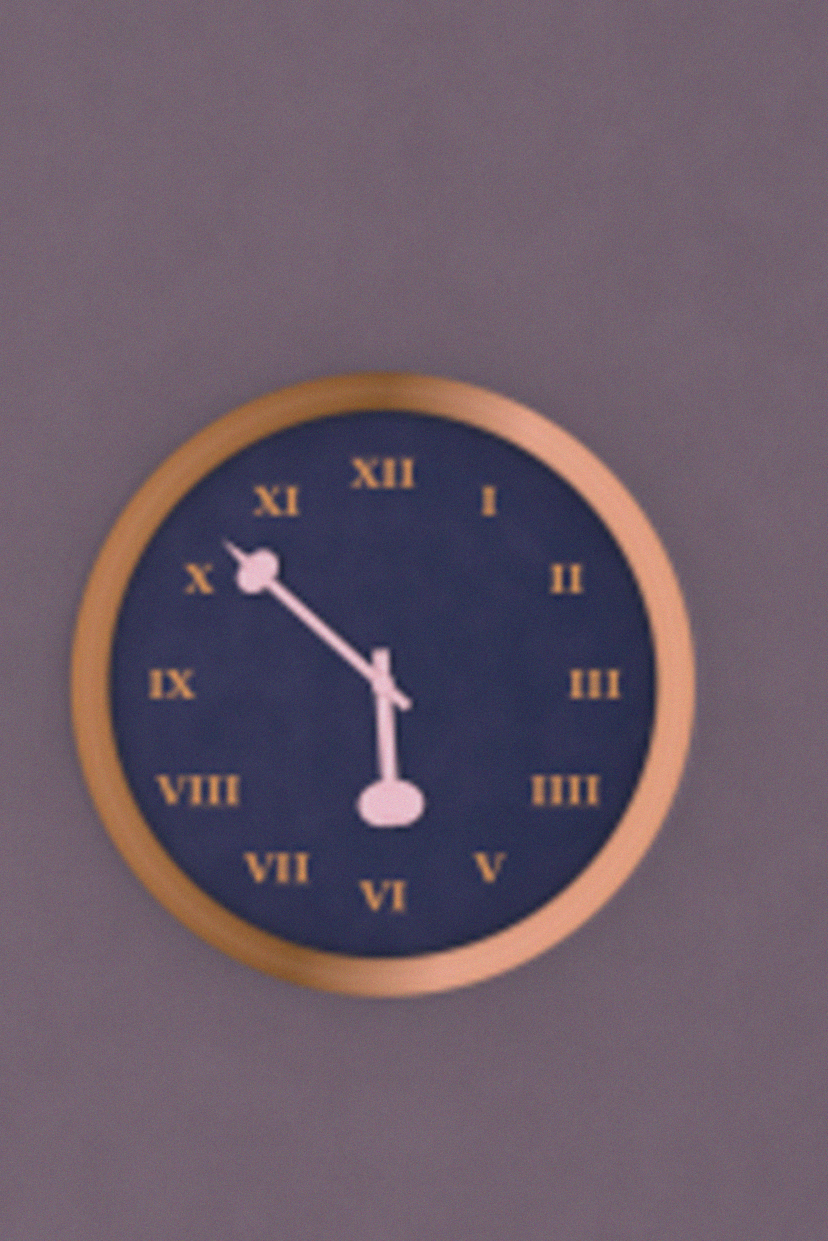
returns 5.52
